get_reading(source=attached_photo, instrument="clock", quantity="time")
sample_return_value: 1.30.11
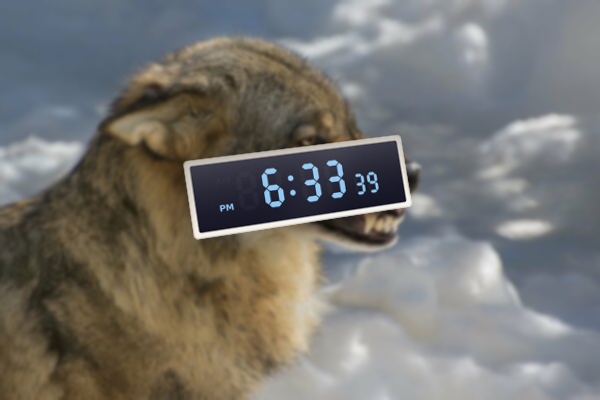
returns 6.33.39
